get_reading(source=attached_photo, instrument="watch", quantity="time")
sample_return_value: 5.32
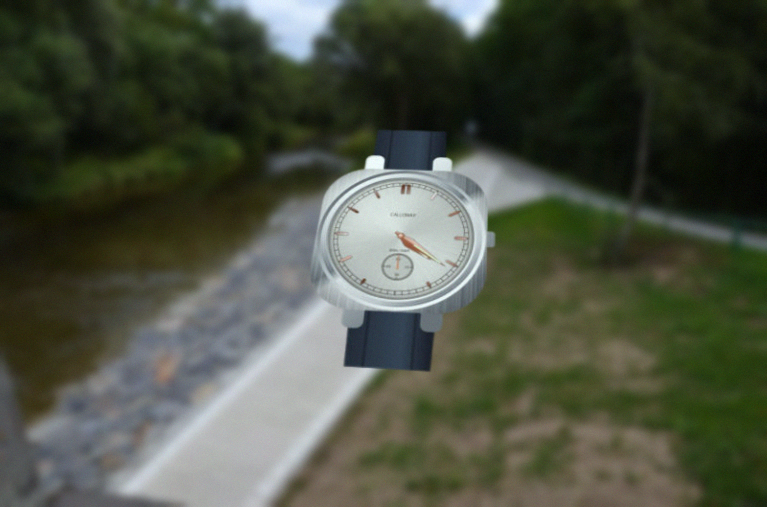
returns 4.21
